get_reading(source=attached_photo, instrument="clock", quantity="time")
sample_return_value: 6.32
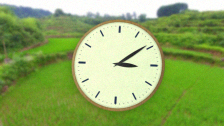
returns 3.09
